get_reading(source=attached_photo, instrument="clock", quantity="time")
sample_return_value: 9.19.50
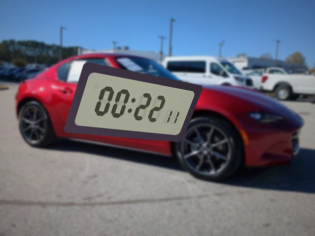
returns 0.22.11
